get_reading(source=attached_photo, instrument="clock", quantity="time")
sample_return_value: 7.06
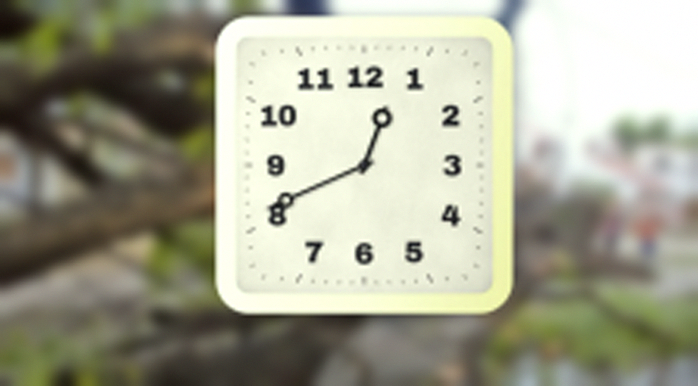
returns 12.41
